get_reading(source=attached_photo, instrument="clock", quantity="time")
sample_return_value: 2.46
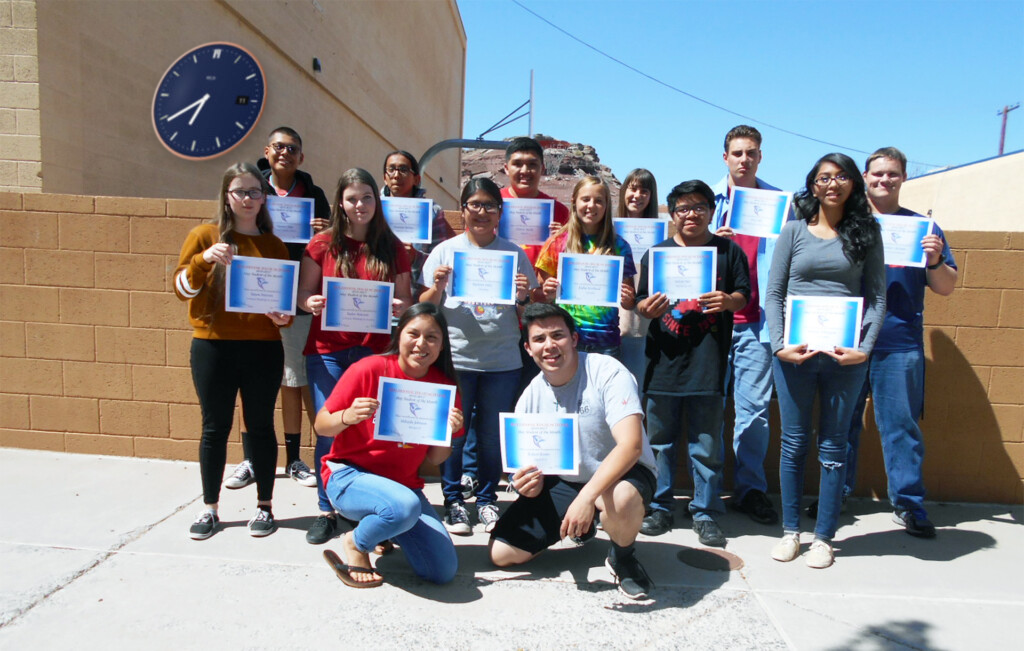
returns 6.39
